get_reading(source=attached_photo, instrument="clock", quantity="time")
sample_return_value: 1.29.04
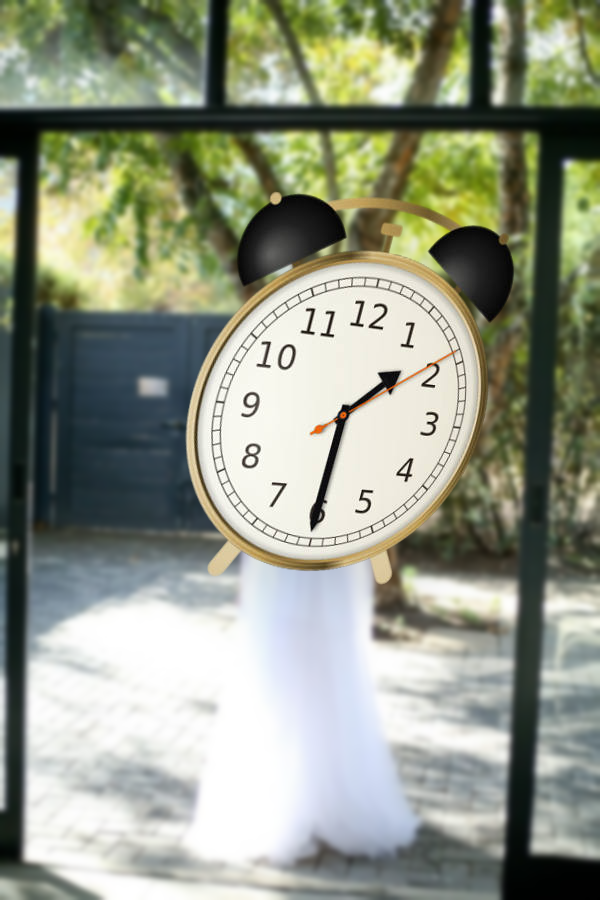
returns 1.30.09
